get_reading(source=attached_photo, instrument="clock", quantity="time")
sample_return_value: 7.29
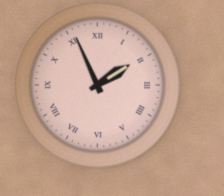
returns 1.56
